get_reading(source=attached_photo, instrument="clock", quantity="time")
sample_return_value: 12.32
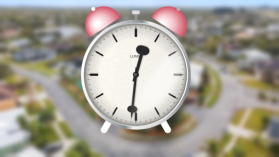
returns 12.31
